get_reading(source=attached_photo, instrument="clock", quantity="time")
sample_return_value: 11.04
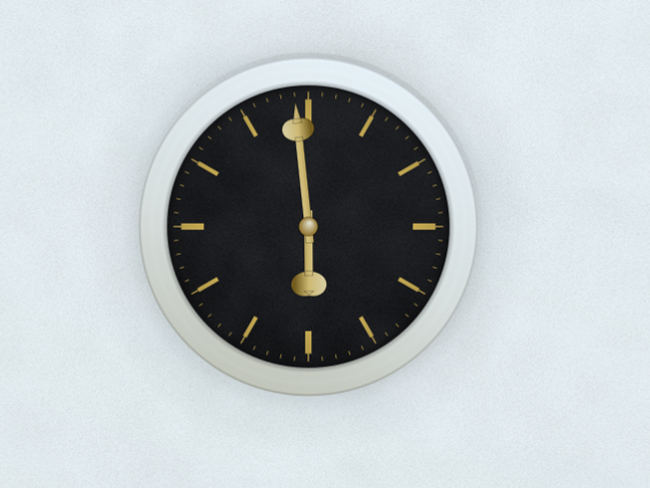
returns 5.59
